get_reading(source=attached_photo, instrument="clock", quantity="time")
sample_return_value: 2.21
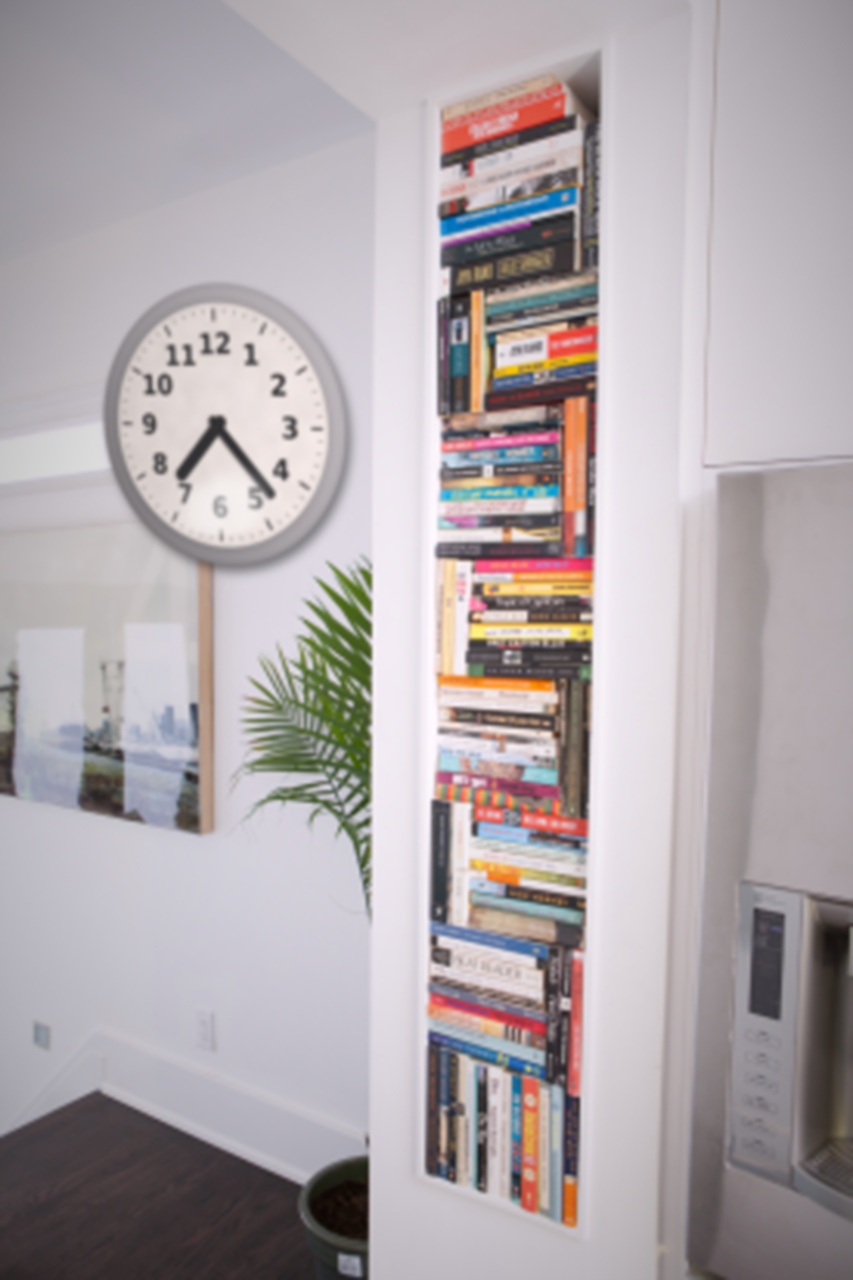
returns 7.23
